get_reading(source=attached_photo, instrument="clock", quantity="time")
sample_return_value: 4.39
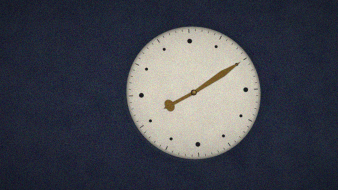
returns 8.10
